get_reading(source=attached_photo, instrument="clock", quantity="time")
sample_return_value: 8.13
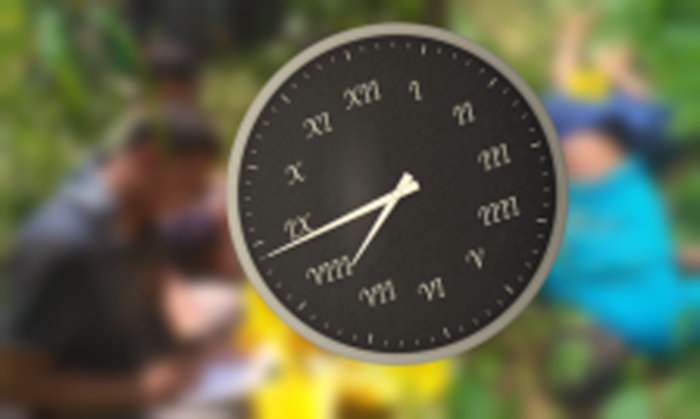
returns 7.44
